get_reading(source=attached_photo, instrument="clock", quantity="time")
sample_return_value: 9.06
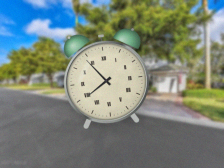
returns 7.54
